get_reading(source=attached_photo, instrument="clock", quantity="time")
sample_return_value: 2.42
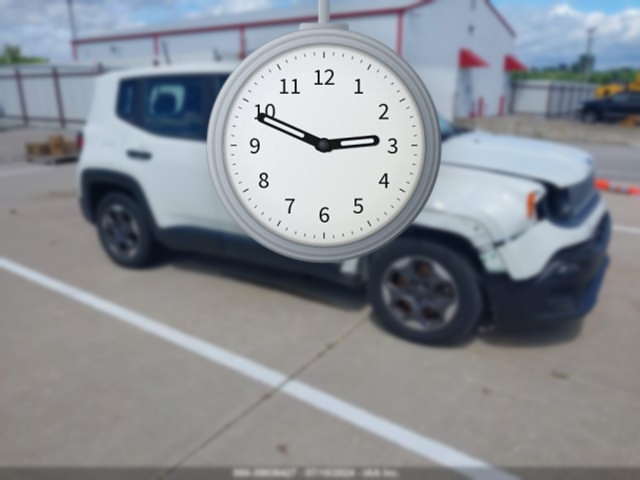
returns 2.49
